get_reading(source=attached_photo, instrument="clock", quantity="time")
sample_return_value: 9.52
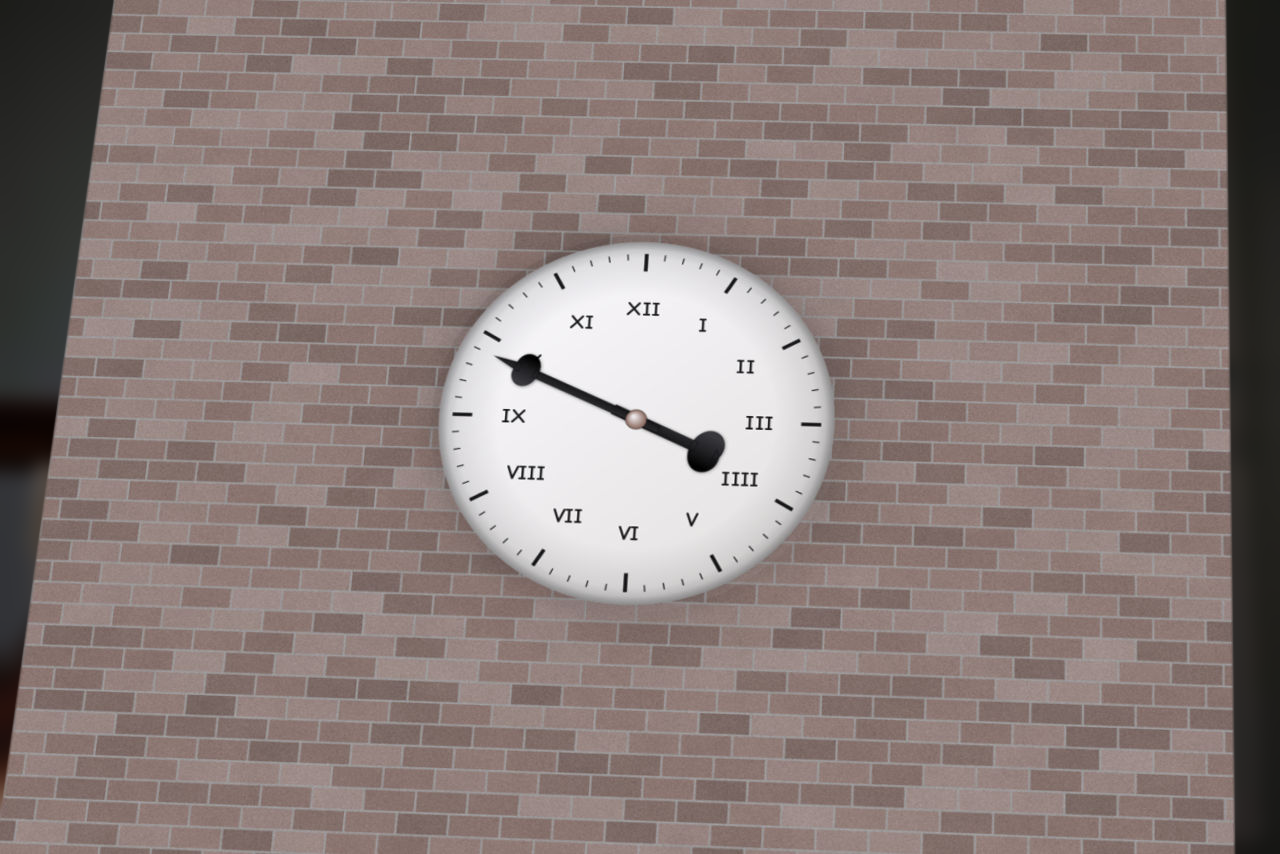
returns 3.49
